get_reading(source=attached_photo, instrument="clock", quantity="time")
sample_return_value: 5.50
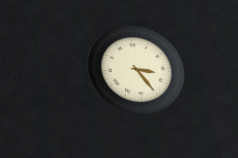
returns 3.25
